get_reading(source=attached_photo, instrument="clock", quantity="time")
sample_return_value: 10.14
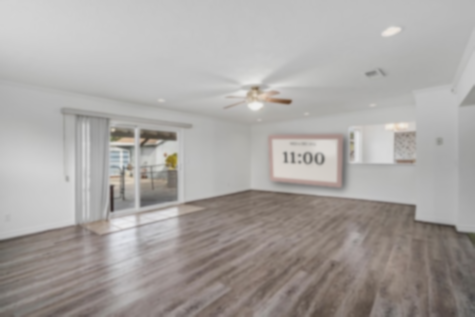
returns 11.00
